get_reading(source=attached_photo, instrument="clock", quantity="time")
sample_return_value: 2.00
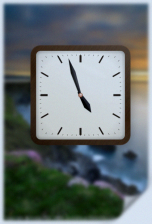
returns 4.57
